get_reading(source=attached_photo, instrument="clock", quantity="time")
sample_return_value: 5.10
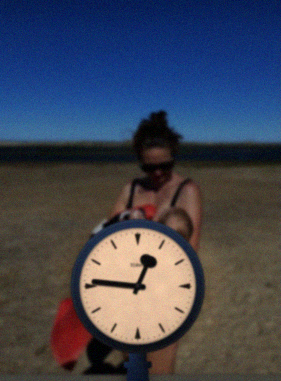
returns 12.46
